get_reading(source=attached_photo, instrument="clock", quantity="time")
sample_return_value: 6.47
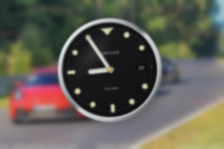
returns 8.55
